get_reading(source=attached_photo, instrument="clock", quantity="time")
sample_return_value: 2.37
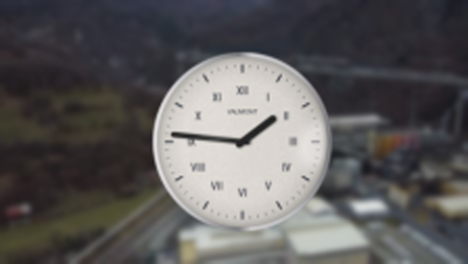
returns 1.46
